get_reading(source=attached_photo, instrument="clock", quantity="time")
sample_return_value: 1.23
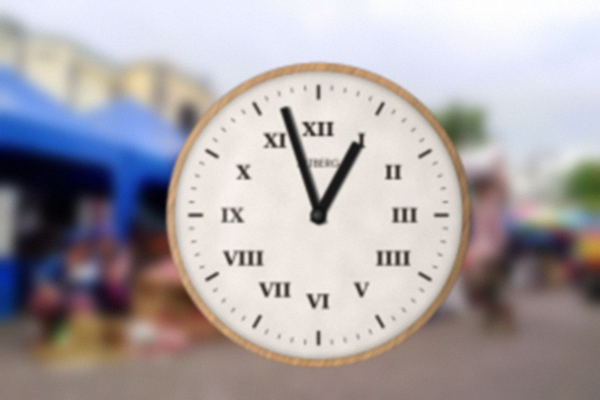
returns 12.57
